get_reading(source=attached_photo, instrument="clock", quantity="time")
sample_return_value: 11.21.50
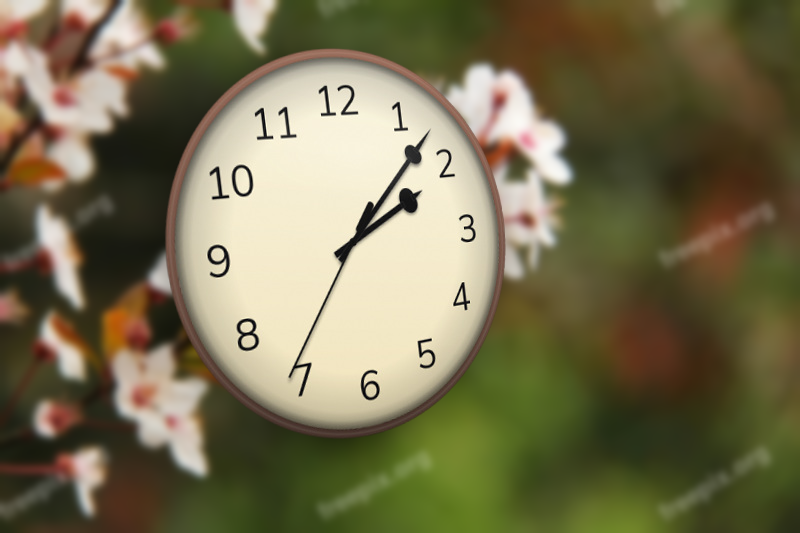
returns 2.07.36
